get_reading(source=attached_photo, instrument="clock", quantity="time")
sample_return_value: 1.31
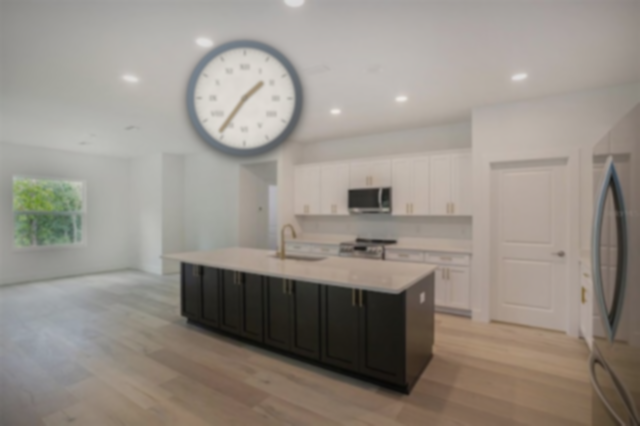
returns 1.36
